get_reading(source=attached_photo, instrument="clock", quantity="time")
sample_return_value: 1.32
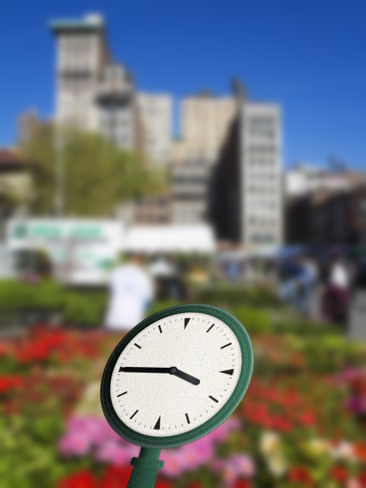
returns 3.45
